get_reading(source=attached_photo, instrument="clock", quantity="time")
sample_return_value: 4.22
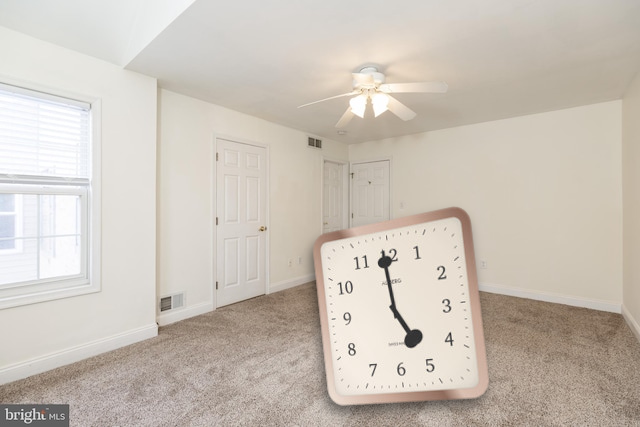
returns 4.59
